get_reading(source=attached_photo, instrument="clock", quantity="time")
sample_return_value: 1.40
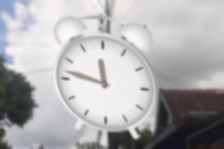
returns 11.47
